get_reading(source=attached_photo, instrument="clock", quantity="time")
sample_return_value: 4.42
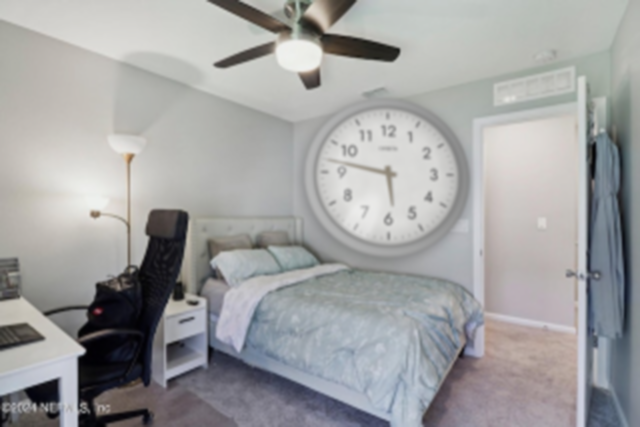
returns 5.47
